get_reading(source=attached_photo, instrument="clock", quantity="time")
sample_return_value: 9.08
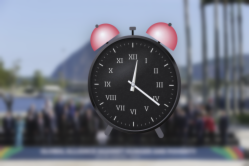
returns 12.21
